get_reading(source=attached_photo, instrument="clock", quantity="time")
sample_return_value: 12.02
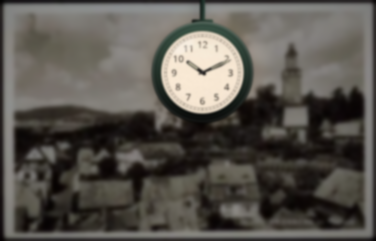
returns 10.11
